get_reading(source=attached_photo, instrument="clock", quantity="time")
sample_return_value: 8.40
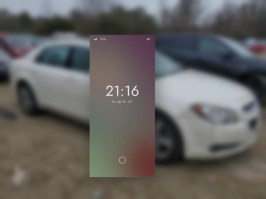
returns 21.16
